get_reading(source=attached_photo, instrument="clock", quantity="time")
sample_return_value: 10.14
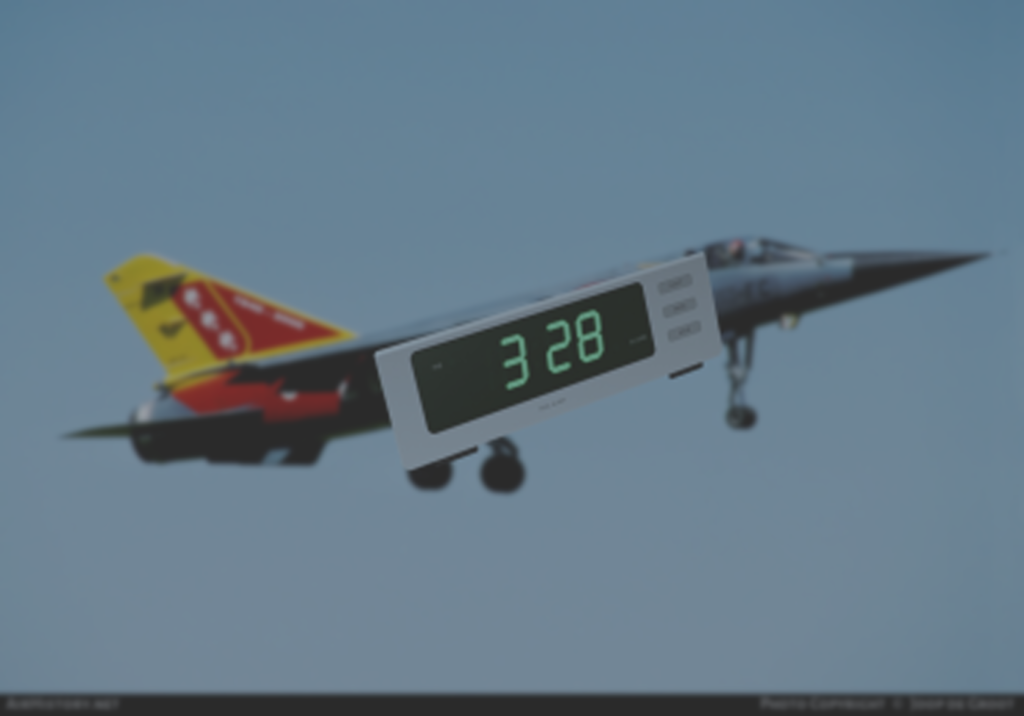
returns 3.28
